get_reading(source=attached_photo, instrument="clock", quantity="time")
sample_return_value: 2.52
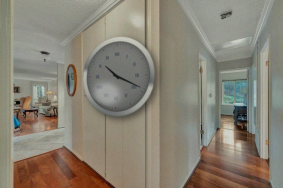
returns 10.19
